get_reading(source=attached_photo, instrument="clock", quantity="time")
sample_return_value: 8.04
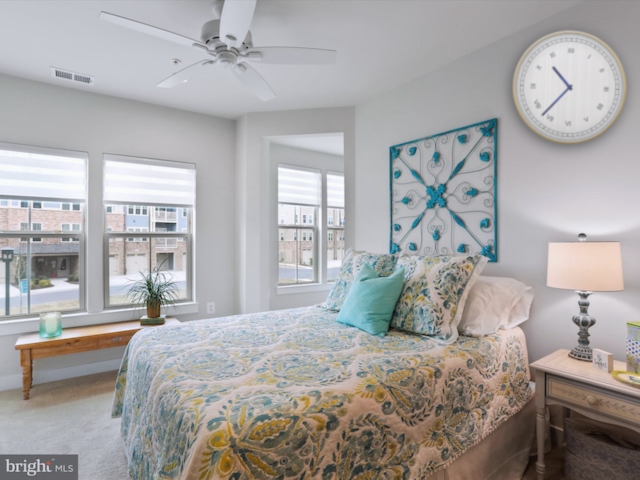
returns 10.37
